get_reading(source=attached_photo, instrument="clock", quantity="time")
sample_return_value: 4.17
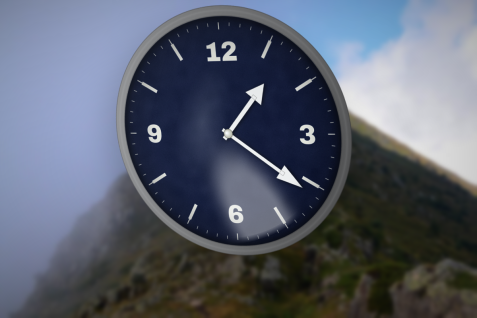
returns 1.21
